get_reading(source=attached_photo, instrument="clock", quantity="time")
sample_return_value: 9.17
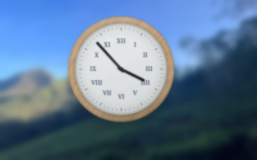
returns 3.53
